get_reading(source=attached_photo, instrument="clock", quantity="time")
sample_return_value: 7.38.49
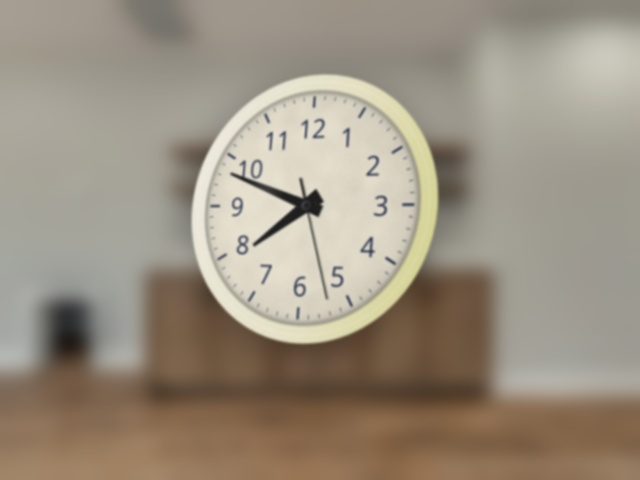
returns 7.48.27
